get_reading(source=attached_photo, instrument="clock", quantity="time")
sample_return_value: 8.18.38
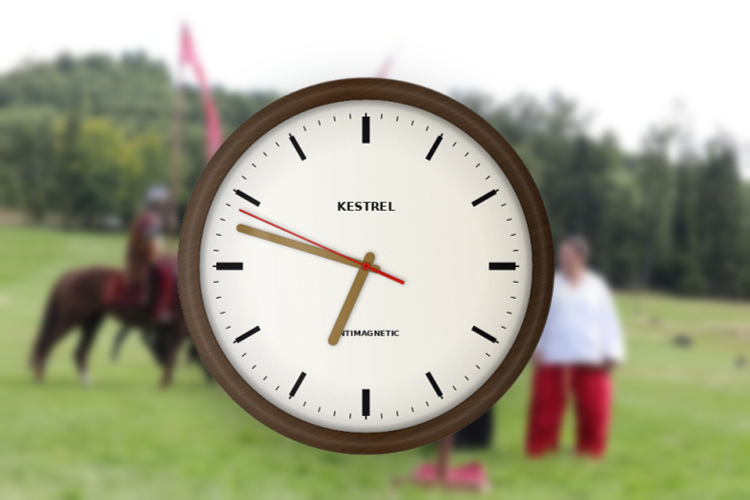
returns 6.47.49
